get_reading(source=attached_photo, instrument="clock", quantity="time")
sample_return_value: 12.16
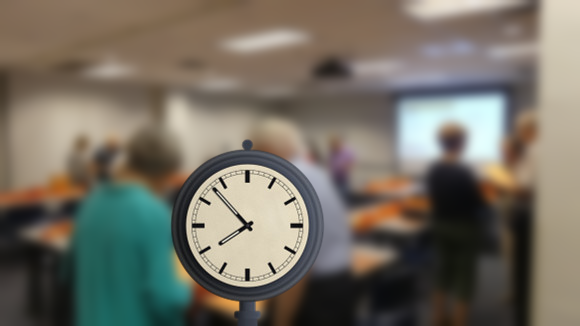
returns 7.53
